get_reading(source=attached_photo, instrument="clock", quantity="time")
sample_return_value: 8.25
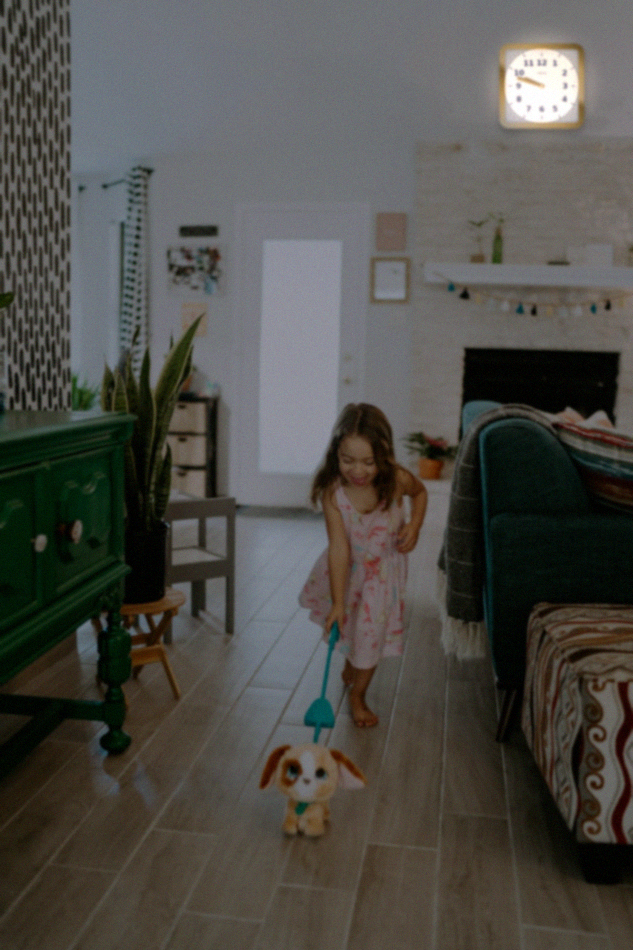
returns 9.48
